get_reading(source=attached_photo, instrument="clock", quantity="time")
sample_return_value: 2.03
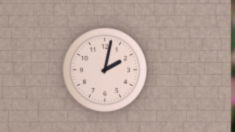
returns 2.02
